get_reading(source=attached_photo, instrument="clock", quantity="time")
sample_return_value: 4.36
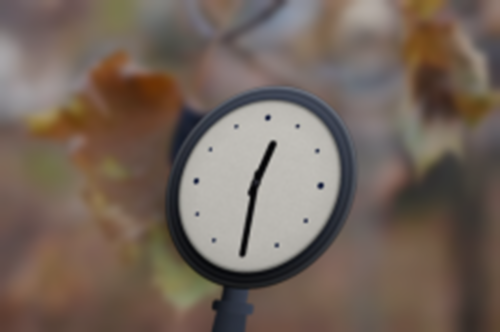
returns 12.30
